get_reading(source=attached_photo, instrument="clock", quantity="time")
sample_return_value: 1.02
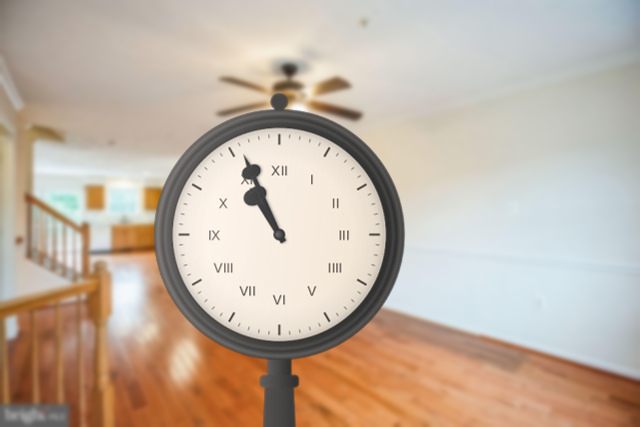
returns 10.56
